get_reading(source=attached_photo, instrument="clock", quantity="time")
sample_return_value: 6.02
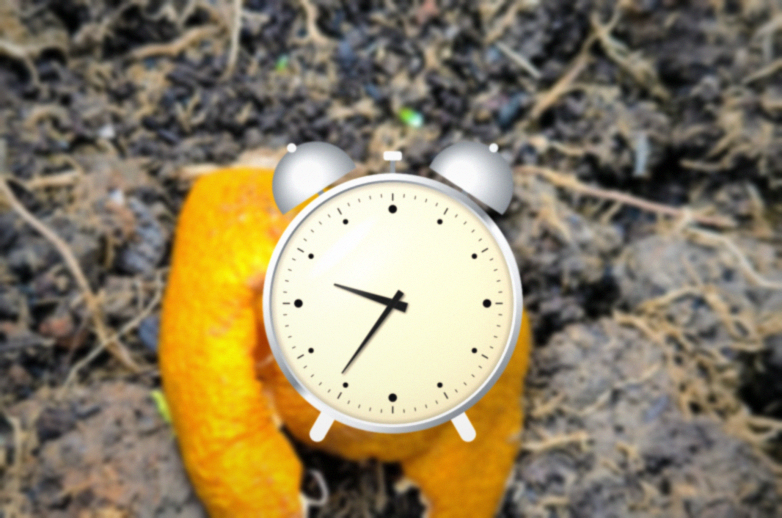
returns 9.36
